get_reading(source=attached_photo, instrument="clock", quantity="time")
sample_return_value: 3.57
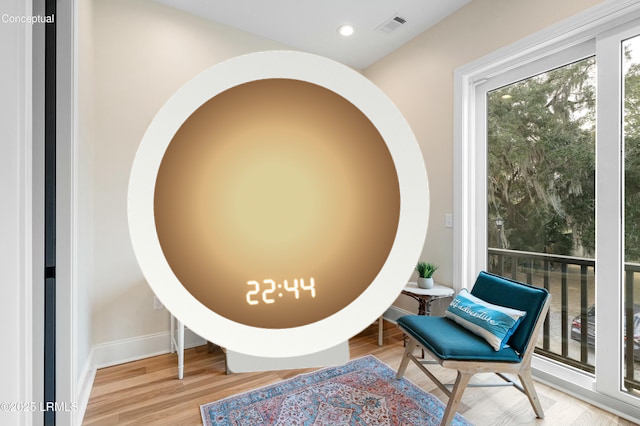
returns 22.44
